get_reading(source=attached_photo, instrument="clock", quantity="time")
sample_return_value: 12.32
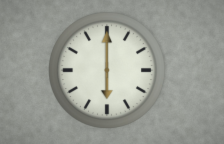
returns 6.00
